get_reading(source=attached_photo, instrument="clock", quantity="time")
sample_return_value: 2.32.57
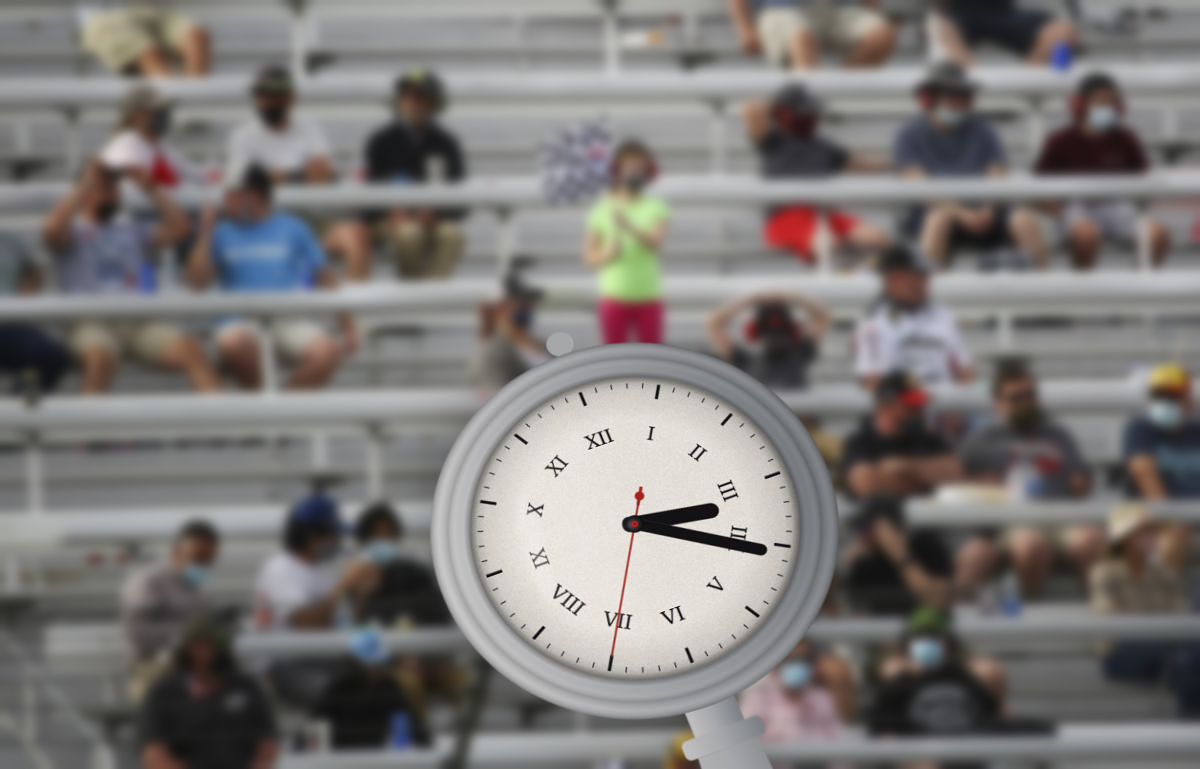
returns 3.20.35
